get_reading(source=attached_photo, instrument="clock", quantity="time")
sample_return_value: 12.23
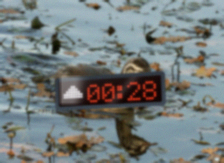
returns 0.28
